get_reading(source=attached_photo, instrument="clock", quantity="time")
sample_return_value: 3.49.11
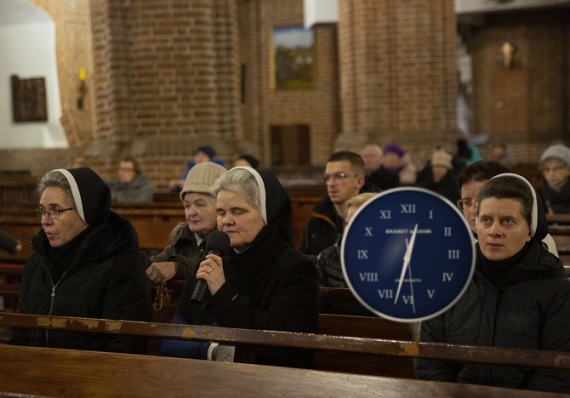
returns 12.32.29
